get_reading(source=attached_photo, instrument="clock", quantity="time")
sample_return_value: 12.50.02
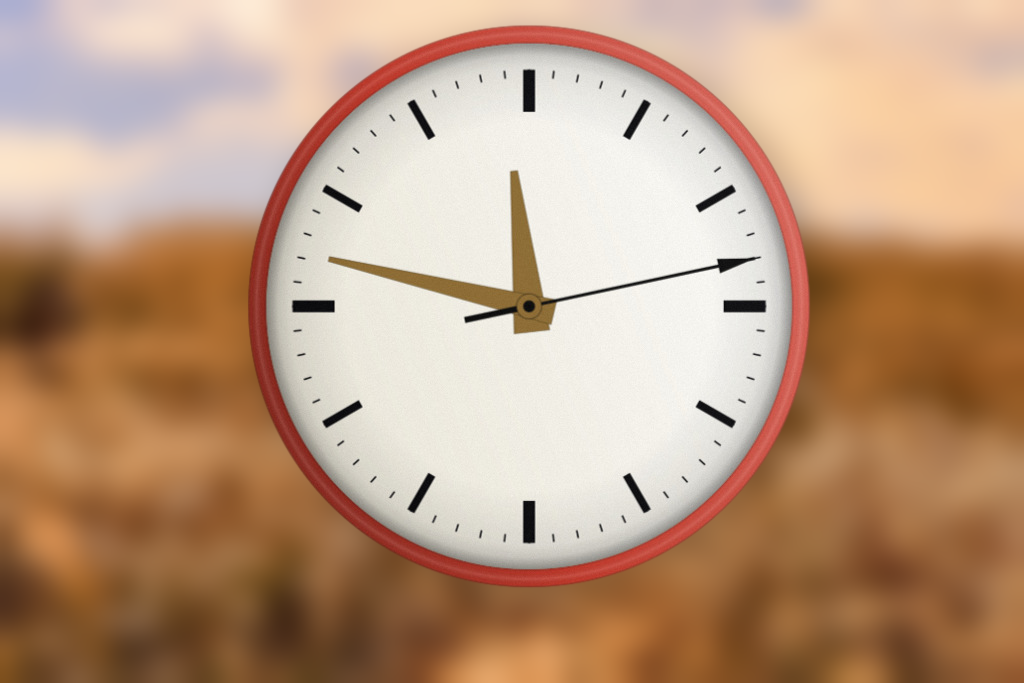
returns 11.47.13
